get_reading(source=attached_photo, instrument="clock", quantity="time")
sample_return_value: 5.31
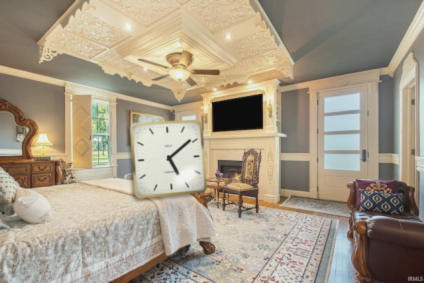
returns 5.09
